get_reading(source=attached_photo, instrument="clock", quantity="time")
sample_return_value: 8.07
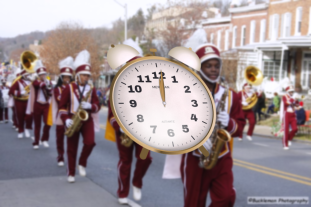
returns 12.01
